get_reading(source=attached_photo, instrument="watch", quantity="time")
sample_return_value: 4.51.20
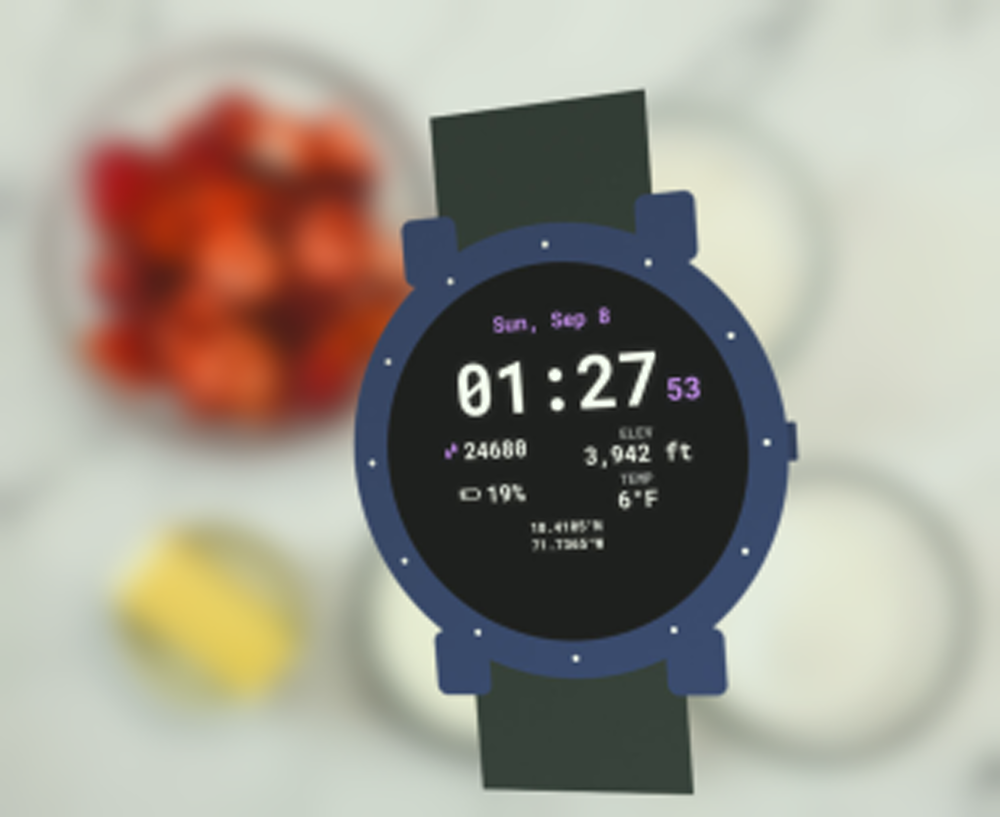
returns 1.27.53
